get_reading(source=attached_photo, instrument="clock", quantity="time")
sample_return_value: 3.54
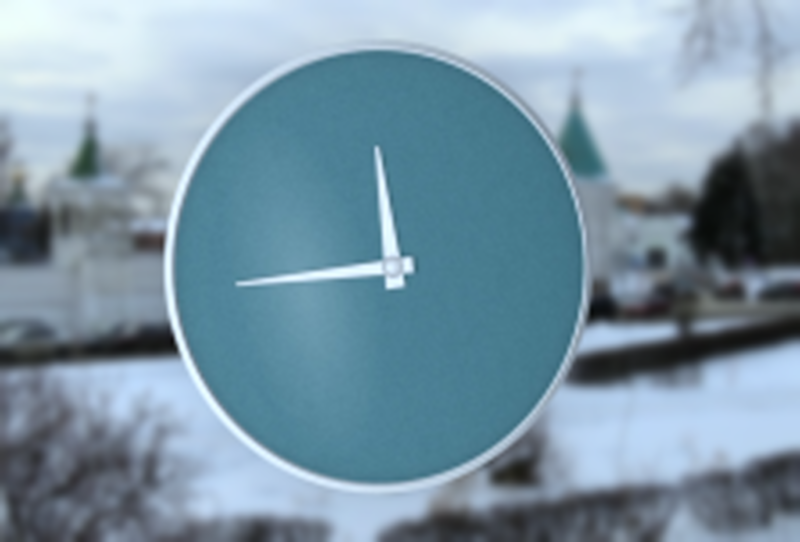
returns 11.44
